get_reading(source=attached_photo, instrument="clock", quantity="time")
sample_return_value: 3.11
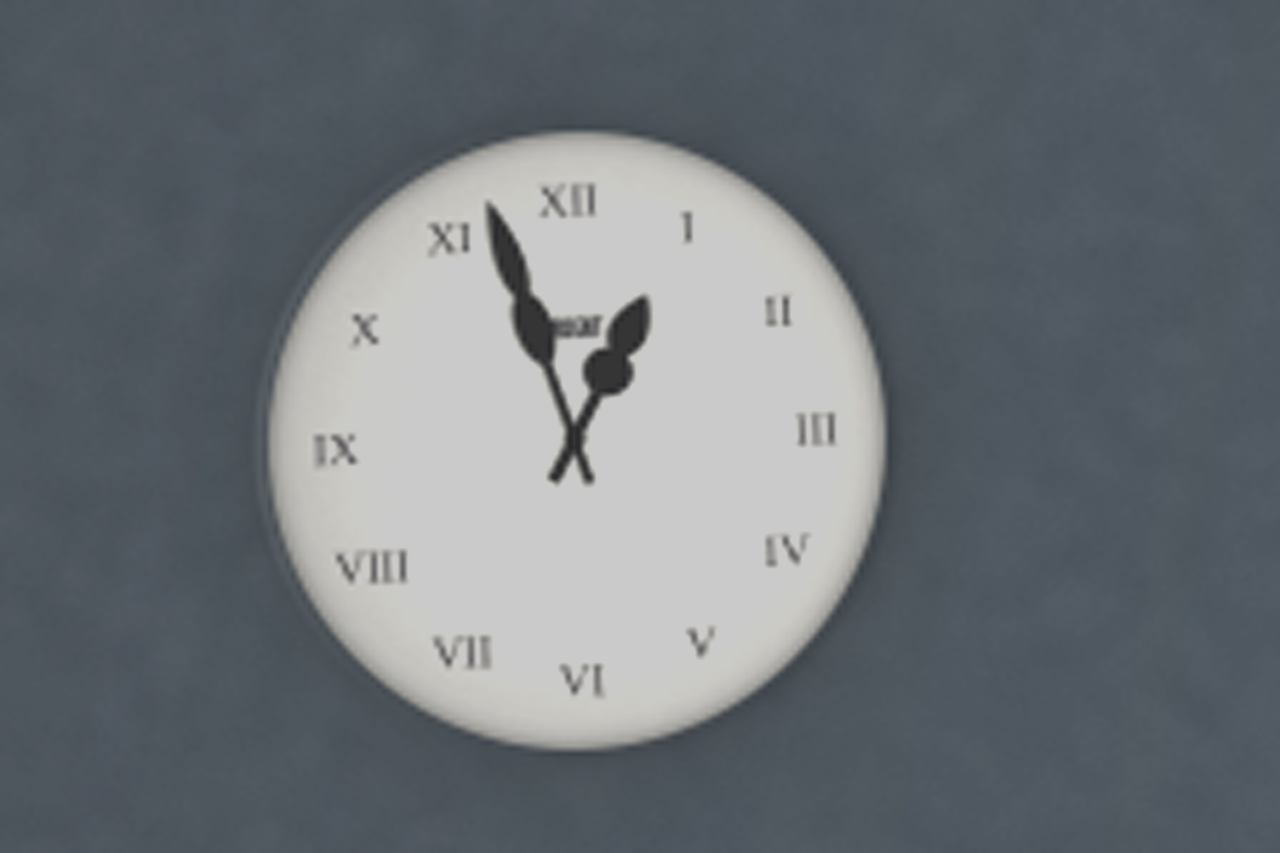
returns 12.57
